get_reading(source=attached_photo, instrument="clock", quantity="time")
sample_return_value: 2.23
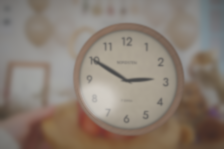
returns 2.50
